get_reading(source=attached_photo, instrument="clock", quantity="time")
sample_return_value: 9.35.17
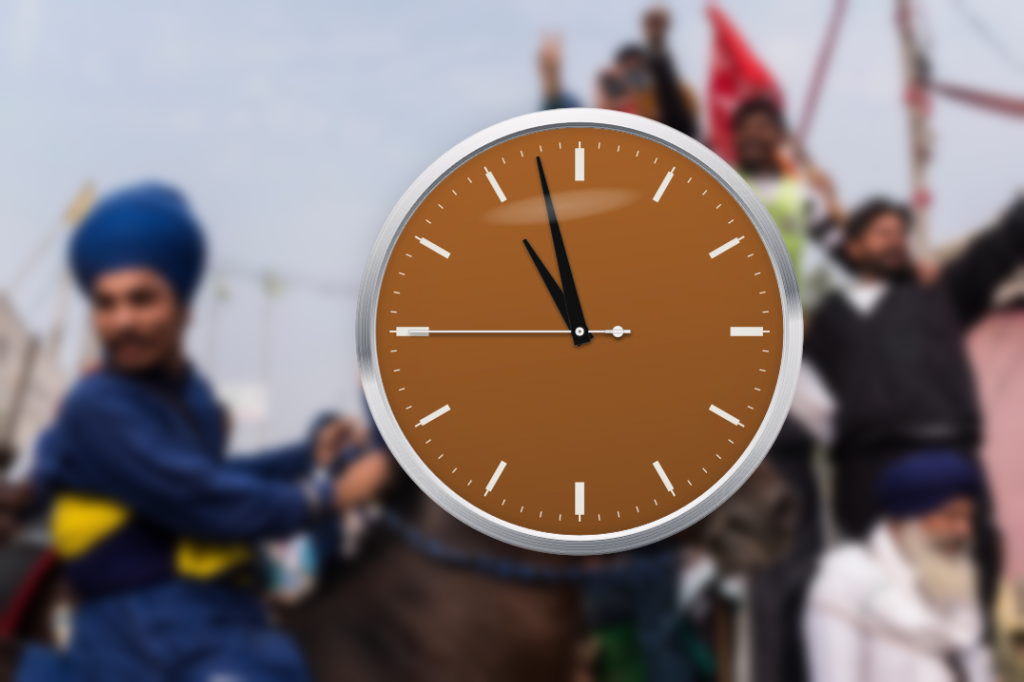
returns 10.57.45
